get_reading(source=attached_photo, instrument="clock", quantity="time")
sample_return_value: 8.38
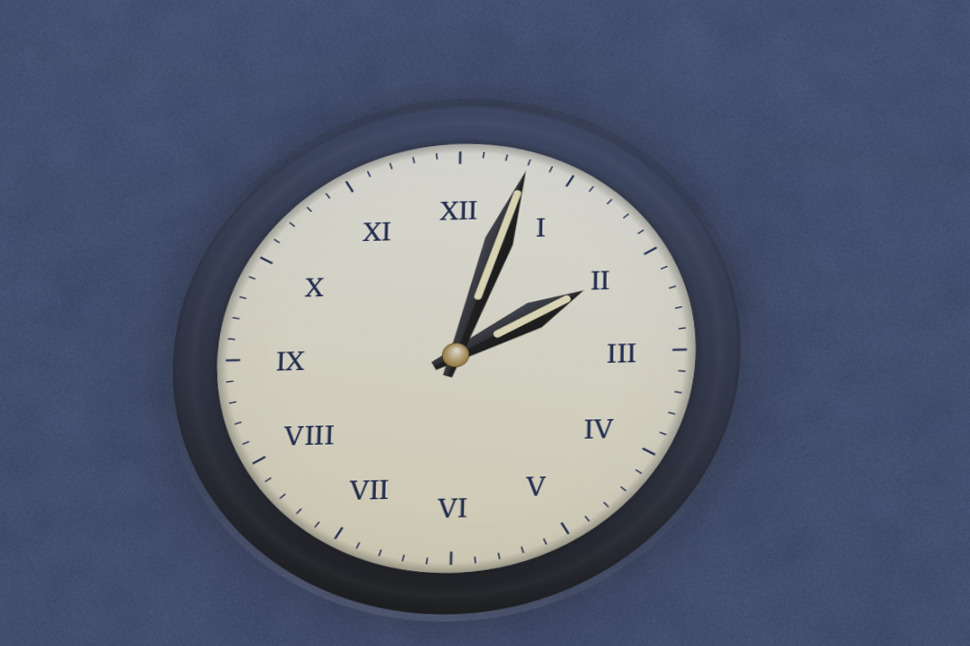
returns 2.03
